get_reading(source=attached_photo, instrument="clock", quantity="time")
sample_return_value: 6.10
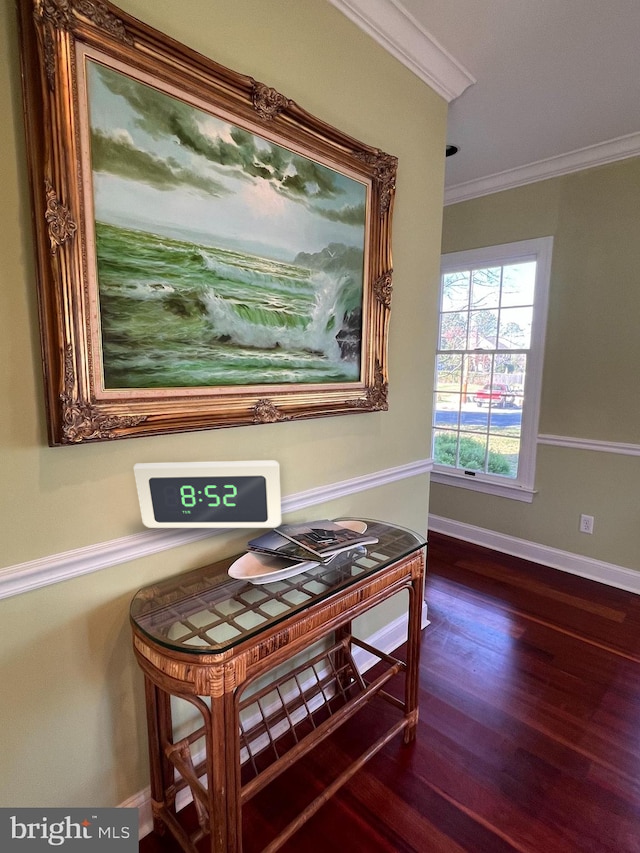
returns 8.52
